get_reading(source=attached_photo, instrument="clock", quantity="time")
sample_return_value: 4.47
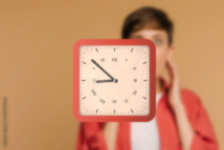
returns 8.52
